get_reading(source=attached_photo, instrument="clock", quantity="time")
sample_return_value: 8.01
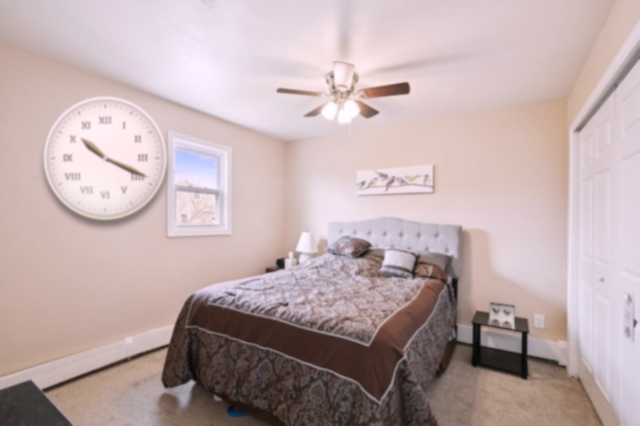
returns 10.19
